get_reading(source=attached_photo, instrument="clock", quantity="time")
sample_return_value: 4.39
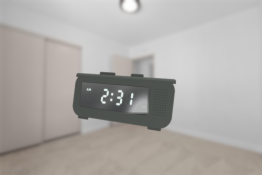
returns 2.31
